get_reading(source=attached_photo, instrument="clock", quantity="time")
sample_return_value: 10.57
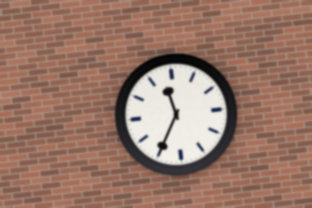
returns 11.35
